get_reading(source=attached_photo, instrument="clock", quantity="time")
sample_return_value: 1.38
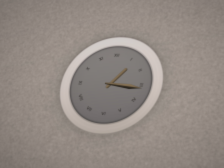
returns 1.16
